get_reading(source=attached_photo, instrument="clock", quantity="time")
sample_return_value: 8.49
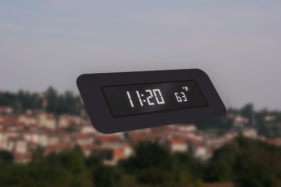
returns 11.20
